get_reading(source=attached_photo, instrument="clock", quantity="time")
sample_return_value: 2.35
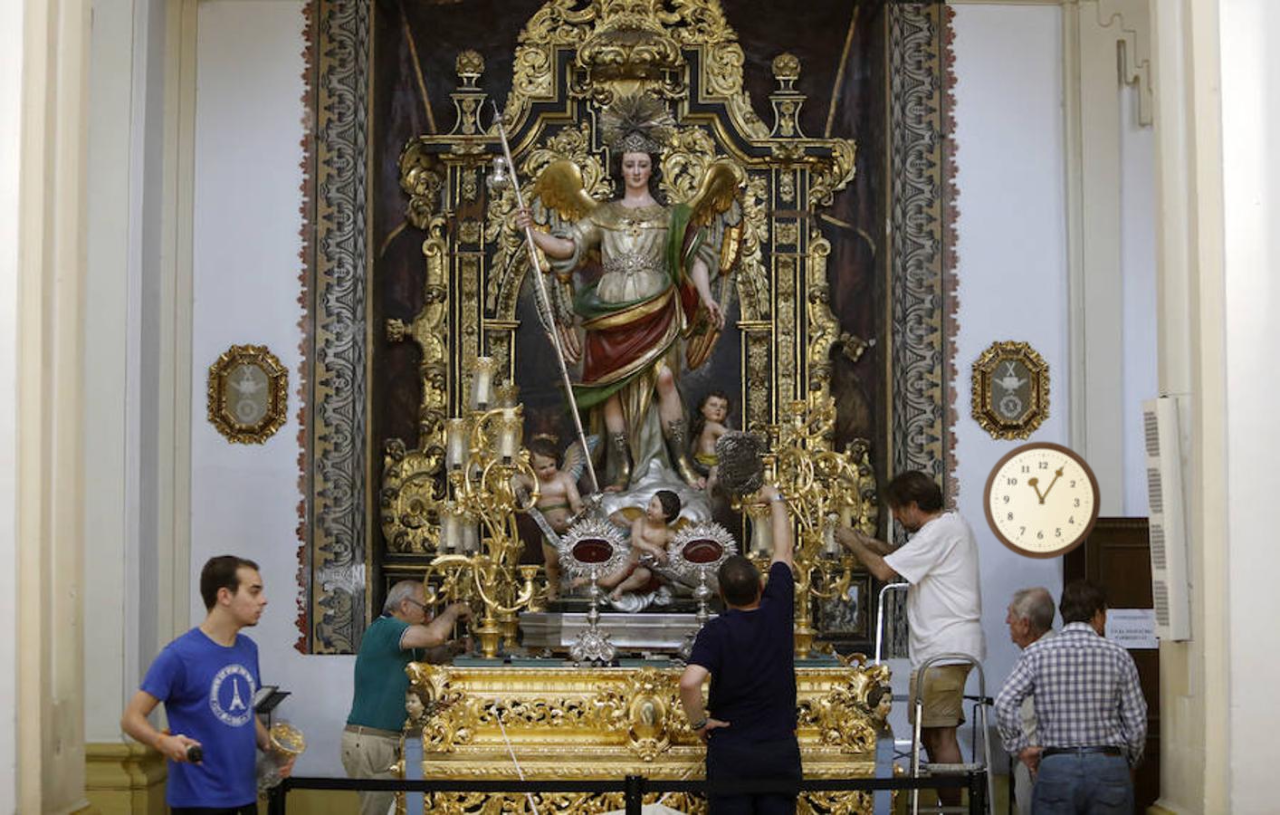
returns 11.05
